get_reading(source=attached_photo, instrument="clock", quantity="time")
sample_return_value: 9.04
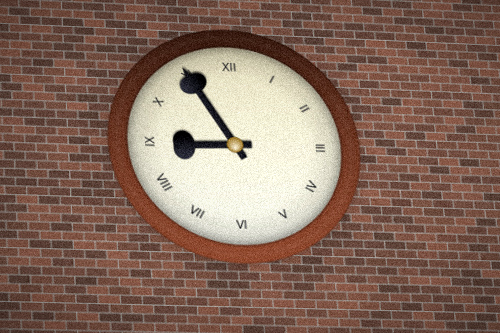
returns 8.55
